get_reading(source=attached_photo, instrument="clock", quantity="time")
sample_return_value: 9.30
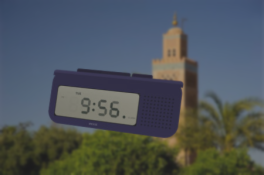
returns 9.56
